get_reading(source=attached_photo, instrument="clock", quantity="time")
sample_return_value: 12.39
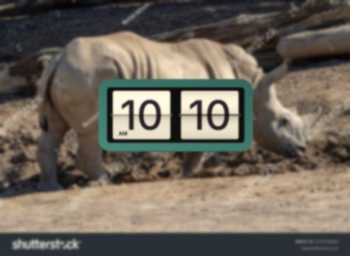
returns 10.10
